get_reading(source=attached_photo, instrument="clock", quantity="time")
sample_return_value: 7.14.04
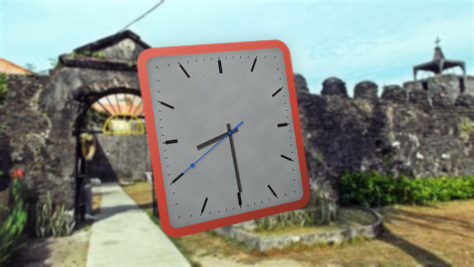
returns 8.29.40
